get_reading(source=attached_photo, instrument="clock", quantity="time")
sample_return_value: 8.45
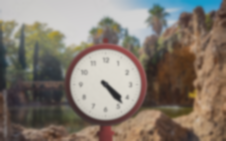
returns 4.23
